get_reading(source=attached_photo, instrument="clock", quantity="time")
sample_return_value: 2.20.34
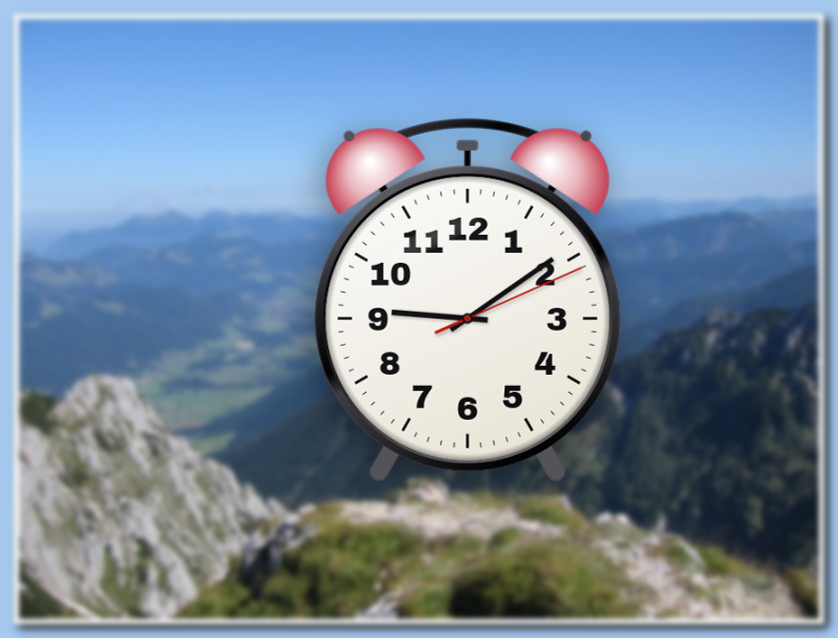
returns 9.09.11
